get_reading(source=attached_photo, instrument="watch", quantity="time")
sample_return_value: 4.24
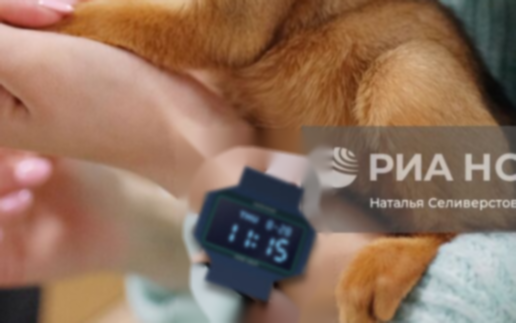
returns 11.15
